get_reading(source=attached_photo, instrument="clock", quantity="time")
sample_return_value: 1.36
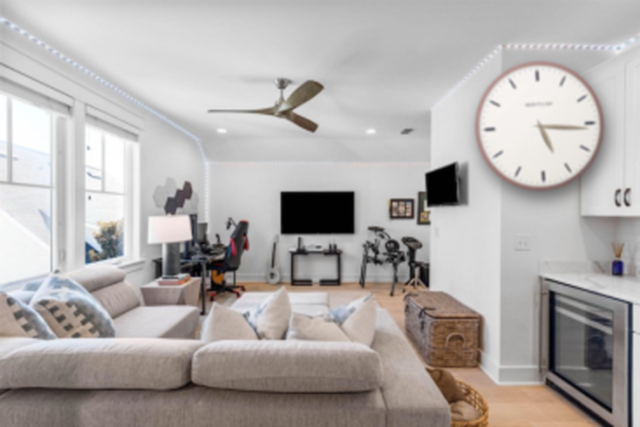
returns 5.16
